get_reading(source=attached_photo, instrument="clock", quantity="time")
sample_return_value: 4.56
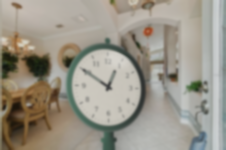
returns 12.50
